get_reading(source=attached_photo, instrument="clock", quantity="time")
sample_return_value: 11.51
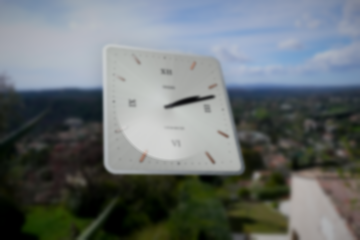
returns 2.12
